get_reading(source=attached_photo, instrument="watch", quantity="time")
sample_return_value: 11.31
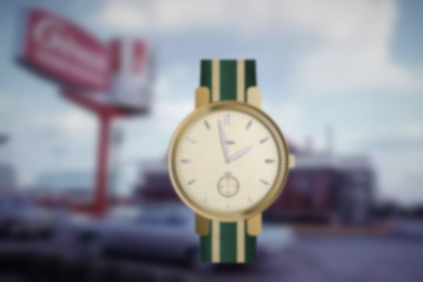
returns 1.58
